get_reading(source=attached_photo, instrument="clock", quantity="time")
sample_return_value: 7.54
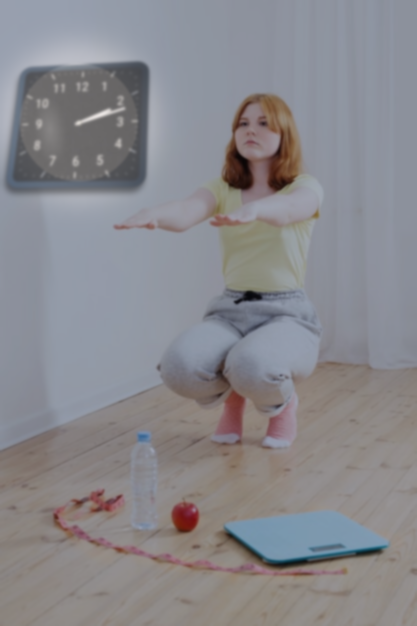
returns 2.12
